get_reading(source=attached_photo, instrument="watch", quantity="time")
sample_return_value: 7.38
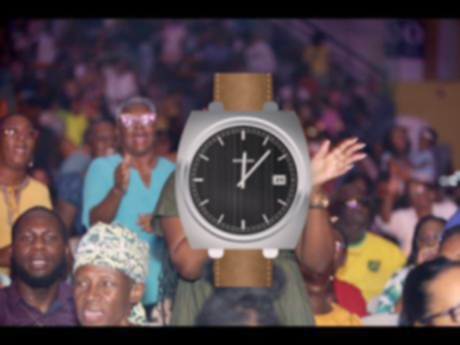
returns 12.07
